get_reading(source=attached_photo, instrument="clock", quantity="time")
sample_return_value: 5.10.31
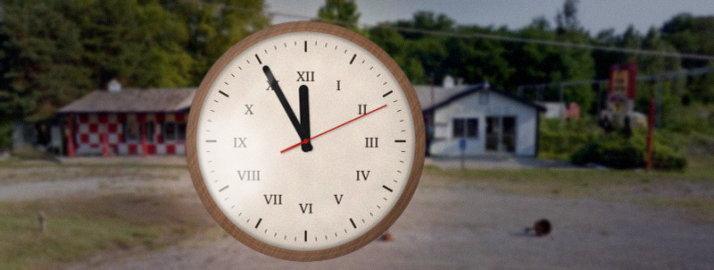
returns 11.55.11
